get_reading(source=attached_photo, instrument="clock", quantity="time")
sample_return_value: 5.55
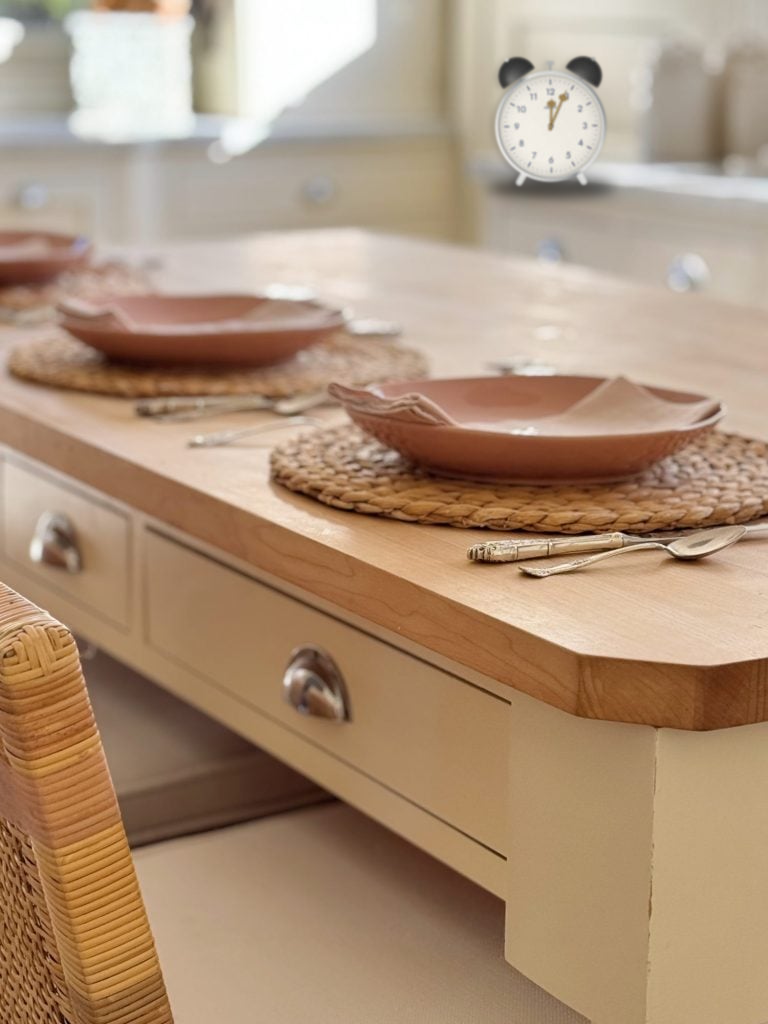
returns 12.04
